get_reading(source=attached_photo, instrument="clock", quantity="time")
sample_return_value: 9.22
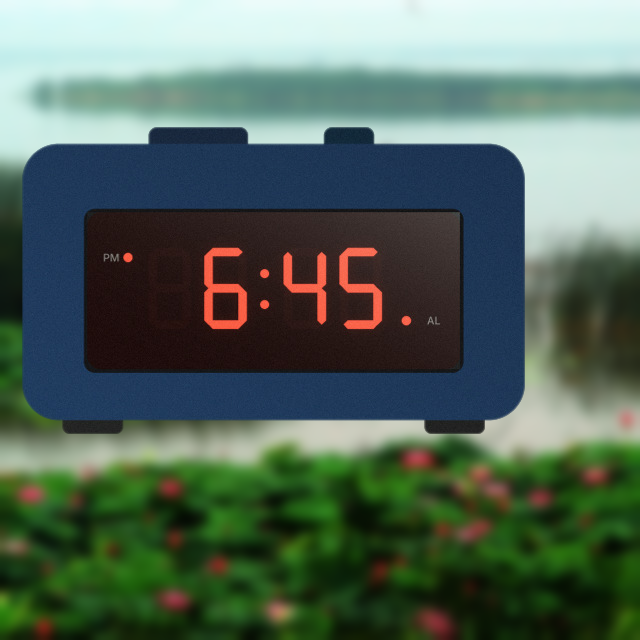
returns 6.45
